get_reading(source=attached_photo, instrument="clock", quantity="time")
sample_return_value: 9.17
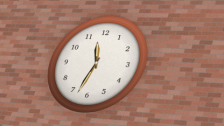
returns 11.33
